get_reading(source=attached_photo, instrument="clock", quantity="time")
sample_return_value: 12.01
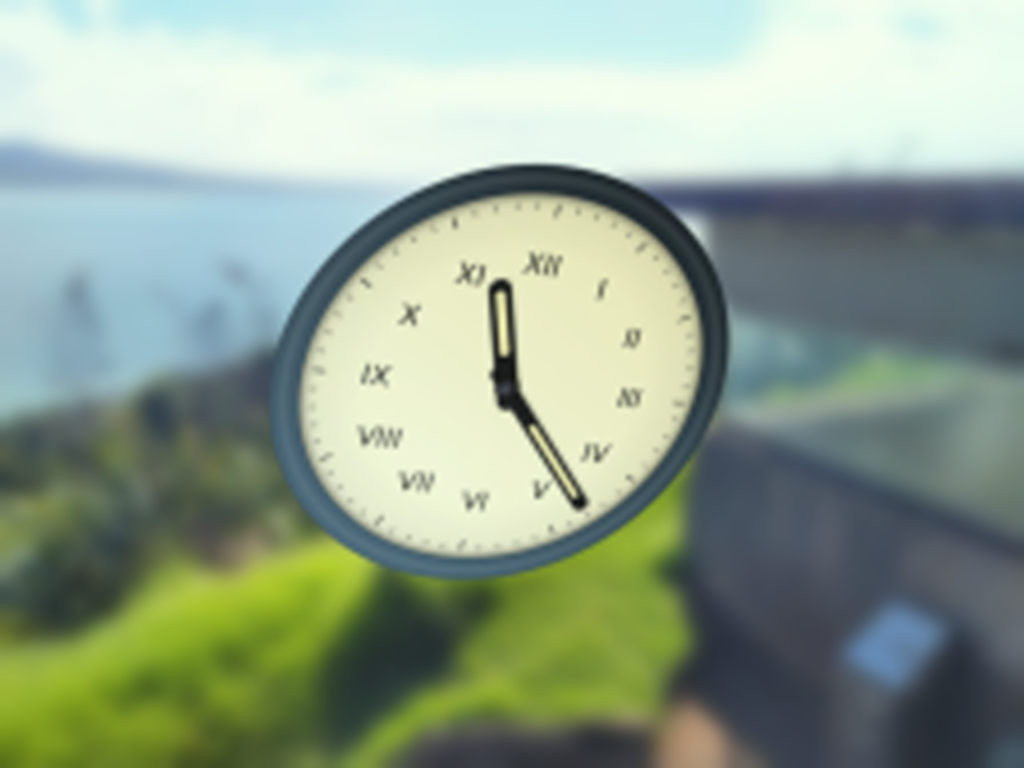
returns 11.23
